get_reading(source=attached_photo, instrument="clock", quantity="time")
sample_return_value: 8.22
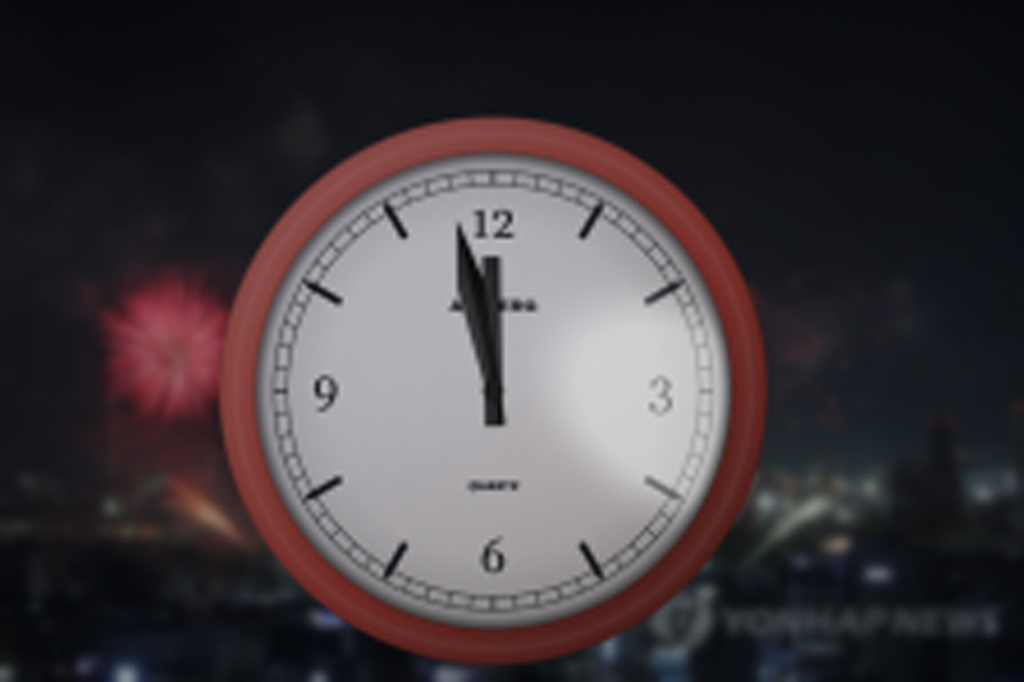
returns 11.58
